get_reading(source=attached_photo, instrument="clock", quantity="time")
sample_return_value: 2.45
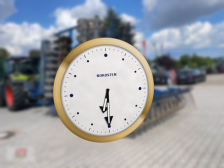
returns 6.30
